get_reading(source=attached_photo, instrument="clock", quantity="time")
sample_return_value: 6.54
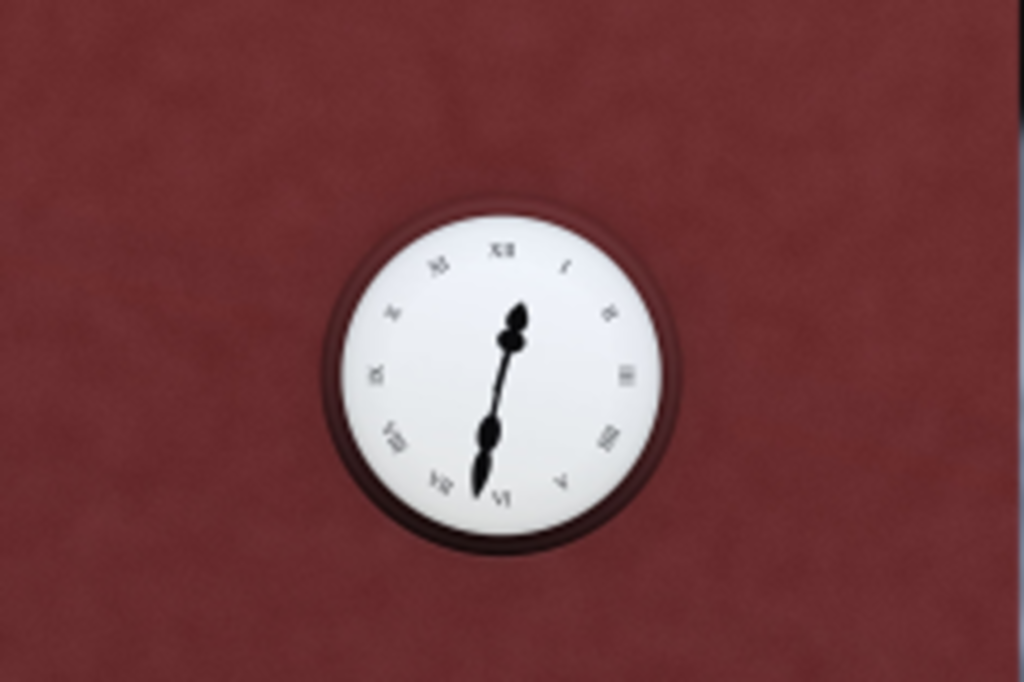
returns 12.32
